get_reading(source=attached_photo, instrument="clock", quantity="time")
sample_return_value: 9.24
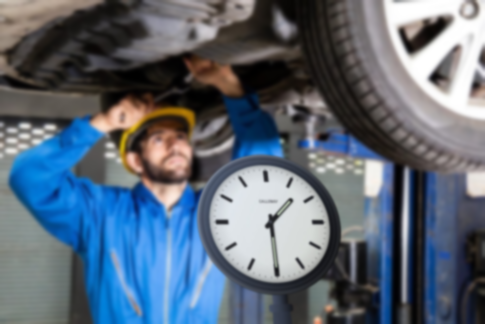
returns 1.30
